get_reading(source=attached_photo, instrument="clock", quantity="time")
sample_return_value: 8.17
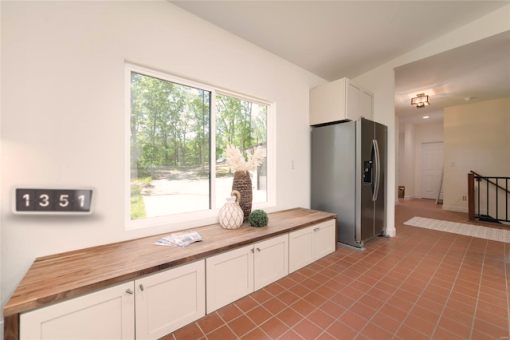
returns 13.51
